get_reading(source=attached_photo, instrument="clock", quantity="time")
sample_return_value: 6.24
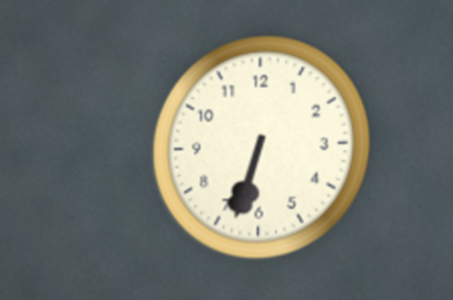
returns 6.33
